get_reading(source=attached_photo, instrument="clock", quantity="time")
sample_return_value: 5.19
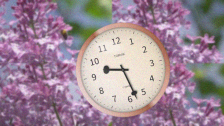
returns 9.28
